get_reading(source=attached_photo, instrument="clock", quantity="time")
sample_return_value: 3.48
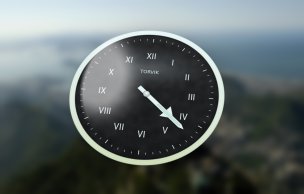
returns 4.22
